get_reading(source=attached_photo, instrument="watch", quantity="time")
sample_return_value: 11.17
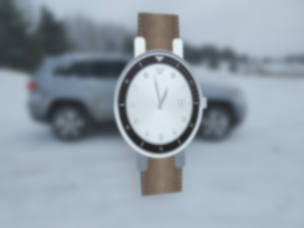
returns 12.58
